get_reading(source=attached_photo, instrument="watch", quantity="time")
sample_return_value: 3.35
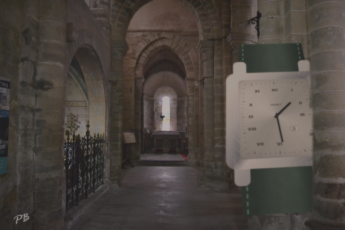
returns 1.29
